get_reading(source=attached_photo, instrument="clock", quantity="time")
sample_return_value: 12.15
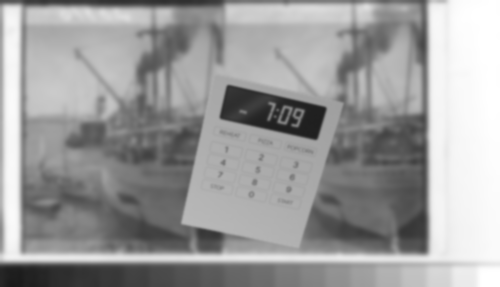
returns 7.09
